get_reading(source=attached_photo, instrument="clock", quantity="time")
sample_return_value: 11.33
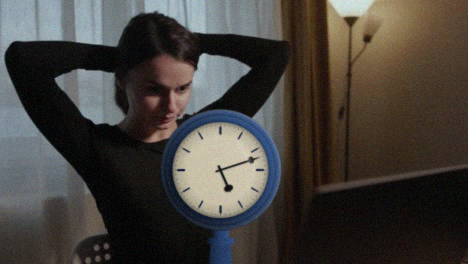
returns 5.12
